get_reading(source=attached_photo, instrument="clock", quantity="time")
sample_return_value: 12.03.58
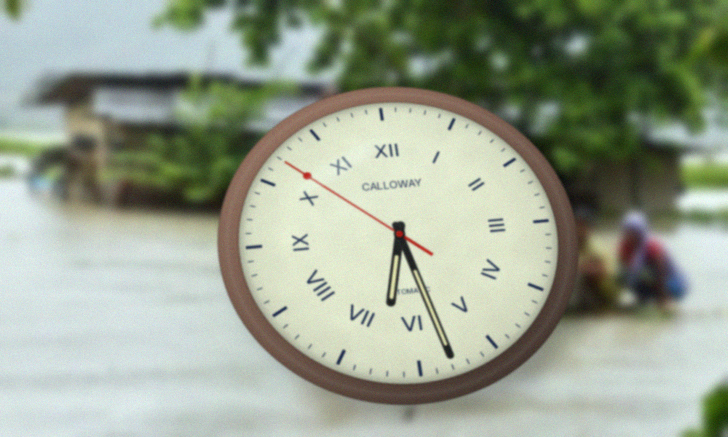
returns 6.27.52
